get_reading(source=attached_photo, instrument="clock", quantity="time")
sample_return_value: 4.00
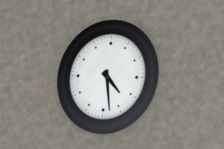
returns 4.28
